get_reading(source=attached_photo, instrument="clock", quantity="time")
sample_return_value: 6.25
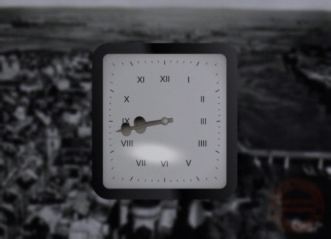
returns 8.43
